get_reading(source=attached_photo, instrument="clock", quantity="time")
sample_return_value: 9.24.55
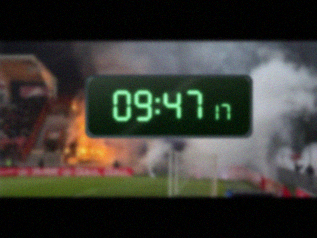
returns 9.47.17
